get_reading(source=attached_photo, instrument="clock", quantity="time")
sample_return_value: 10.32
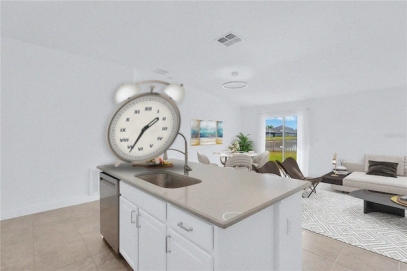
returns 1.34
